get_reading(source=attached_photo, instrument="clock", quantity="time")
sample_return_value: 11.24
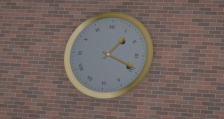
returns 1.19
